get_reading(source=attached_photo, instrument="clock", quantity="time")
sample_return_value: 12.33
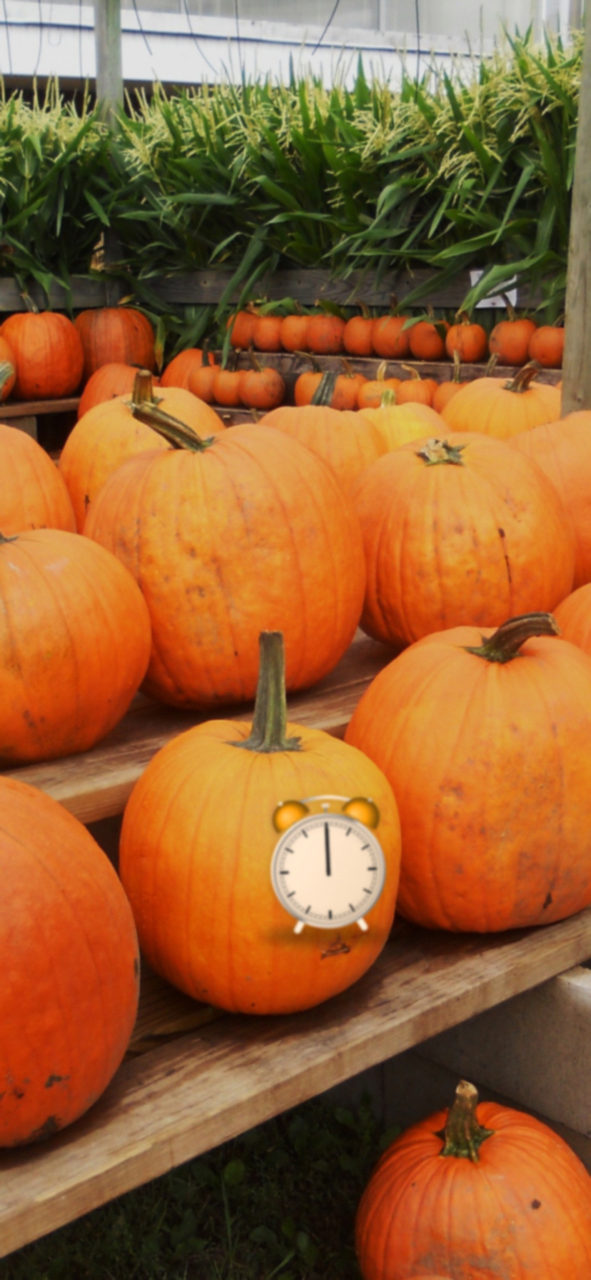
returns 12.00
